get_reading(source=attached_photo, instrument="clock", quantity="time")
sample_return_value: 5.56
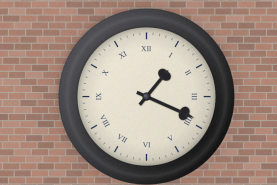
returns 1.19
